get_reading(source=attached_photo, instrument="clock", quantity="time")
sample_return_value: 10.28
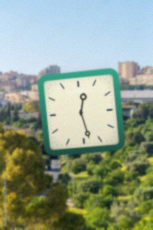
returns 12.28
